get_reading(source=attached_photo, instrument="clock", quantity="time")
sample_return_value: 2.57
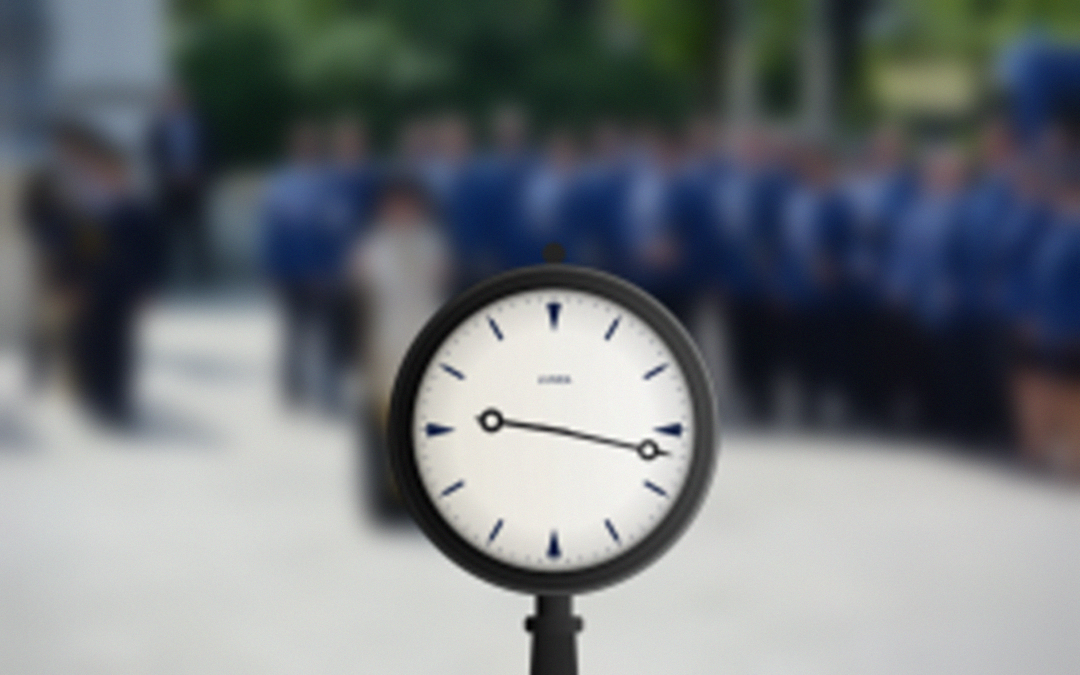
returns 9.17
